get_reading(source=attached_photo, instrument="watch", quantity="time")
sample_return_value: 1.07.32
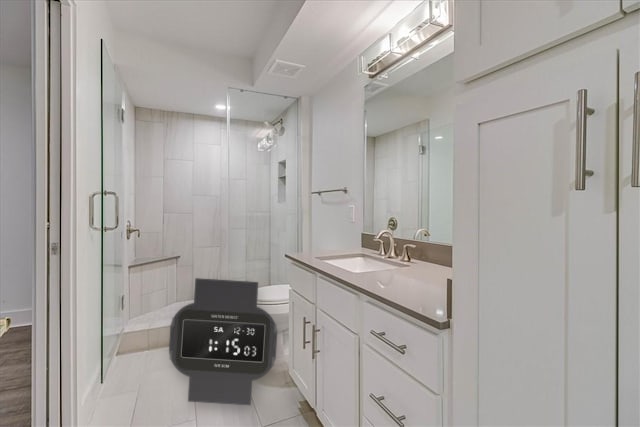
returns 1.15.03
